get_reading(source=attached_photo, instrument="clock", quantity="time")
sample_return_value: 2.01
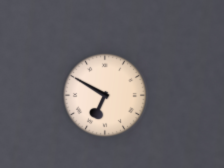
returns 6.50
